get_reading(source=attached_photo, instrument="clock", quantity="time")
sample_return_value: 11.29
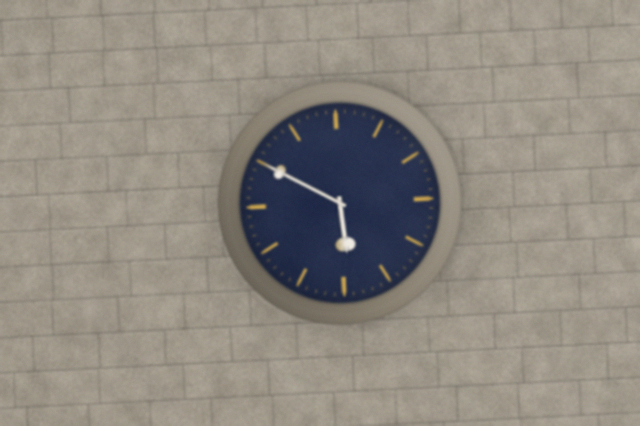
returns 5.50
